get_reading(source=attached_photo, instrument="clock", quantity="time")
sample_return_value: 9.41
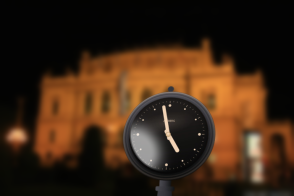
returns 4.58
